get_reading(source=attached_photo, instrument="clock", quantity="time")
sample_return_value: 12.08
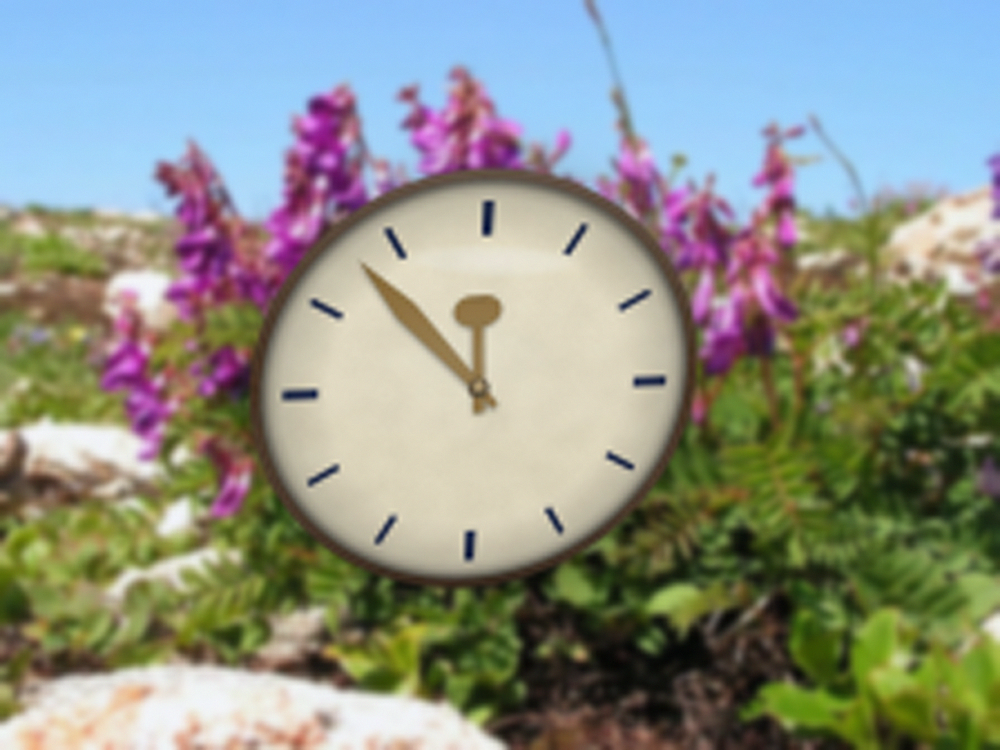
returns 11.53
